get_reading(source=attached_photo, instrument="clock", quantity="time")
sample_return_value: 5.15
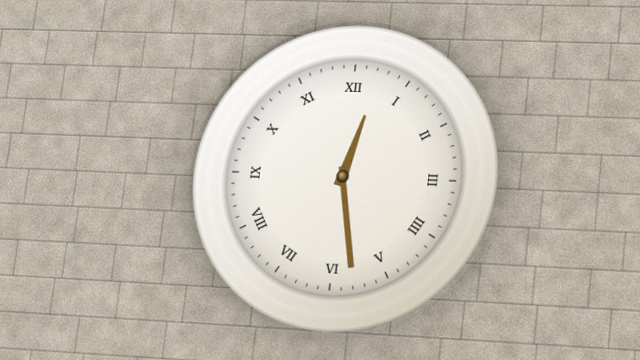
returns 12.28
